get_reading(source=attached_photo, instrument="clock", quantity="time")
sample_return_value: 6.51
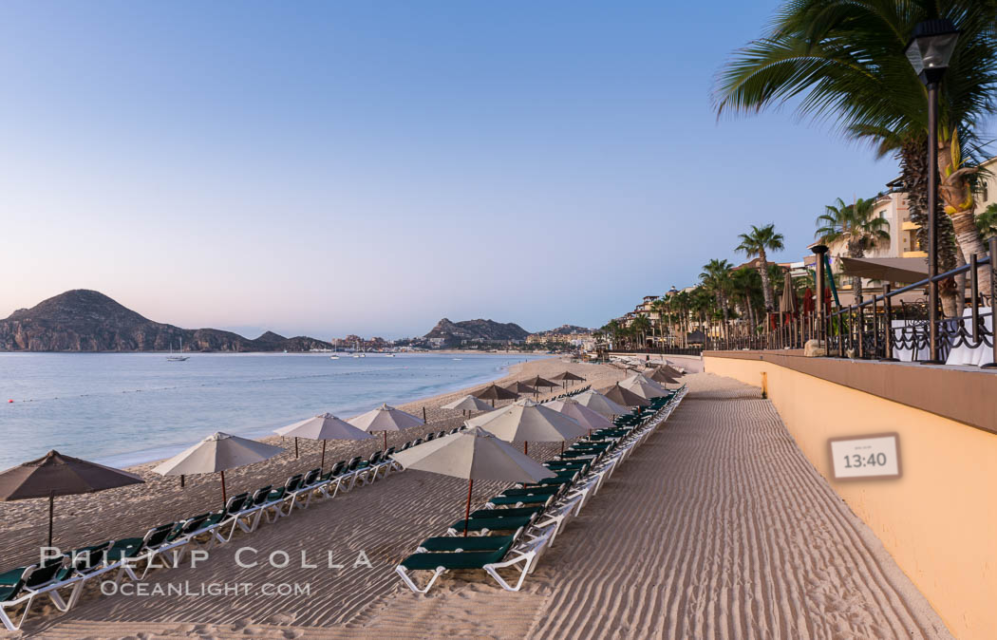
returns 13.40
